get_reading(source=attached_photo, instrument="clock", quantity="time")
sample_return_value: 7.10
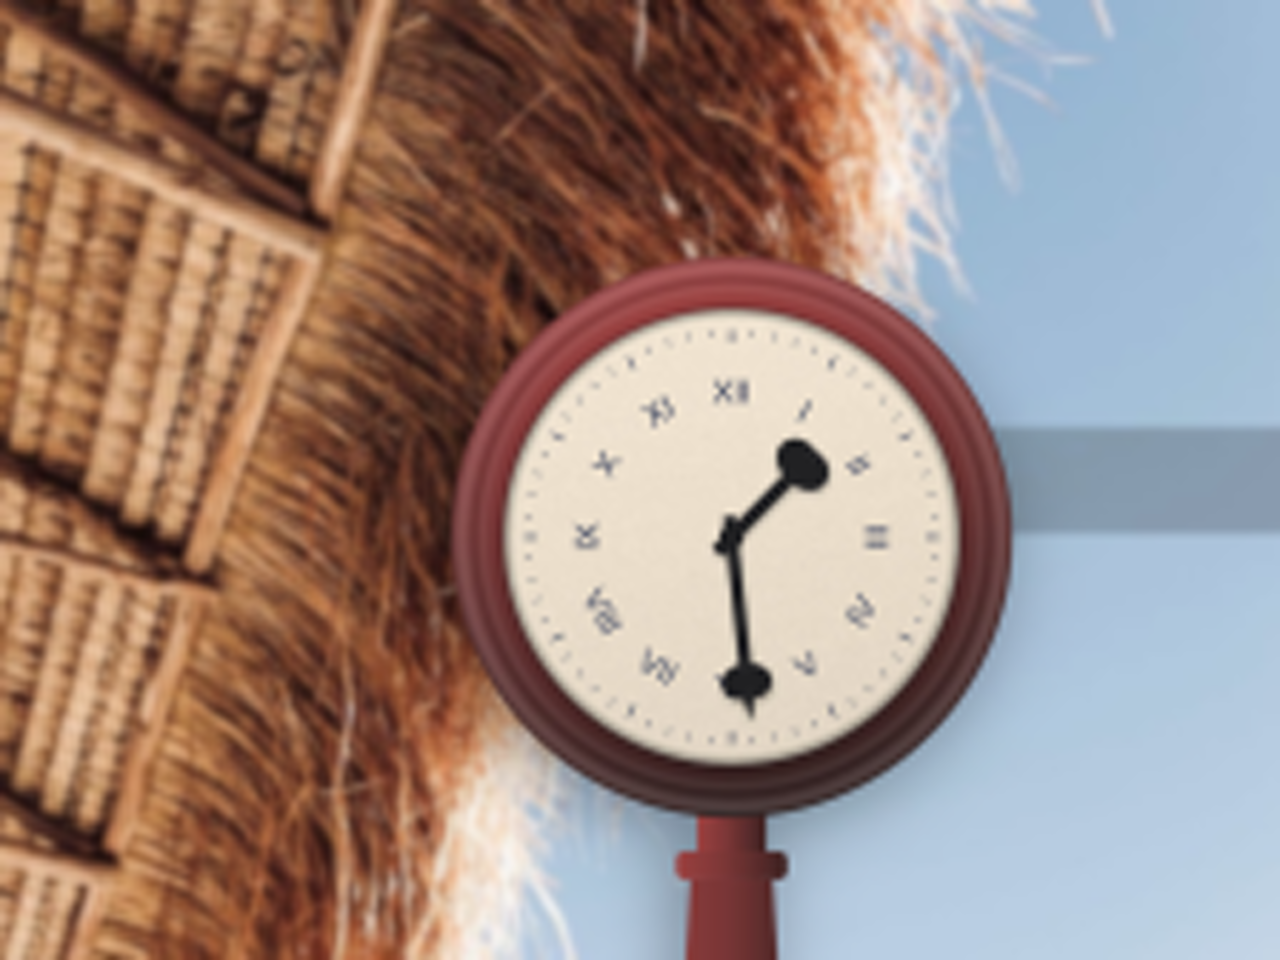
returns 1.29
